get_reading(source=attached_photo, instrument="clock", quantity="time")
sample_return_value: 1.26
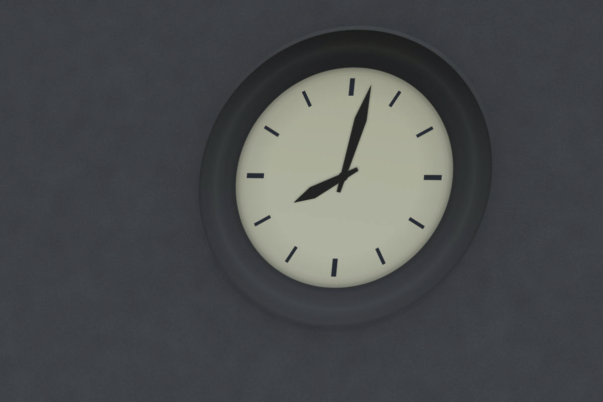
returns 8.02
